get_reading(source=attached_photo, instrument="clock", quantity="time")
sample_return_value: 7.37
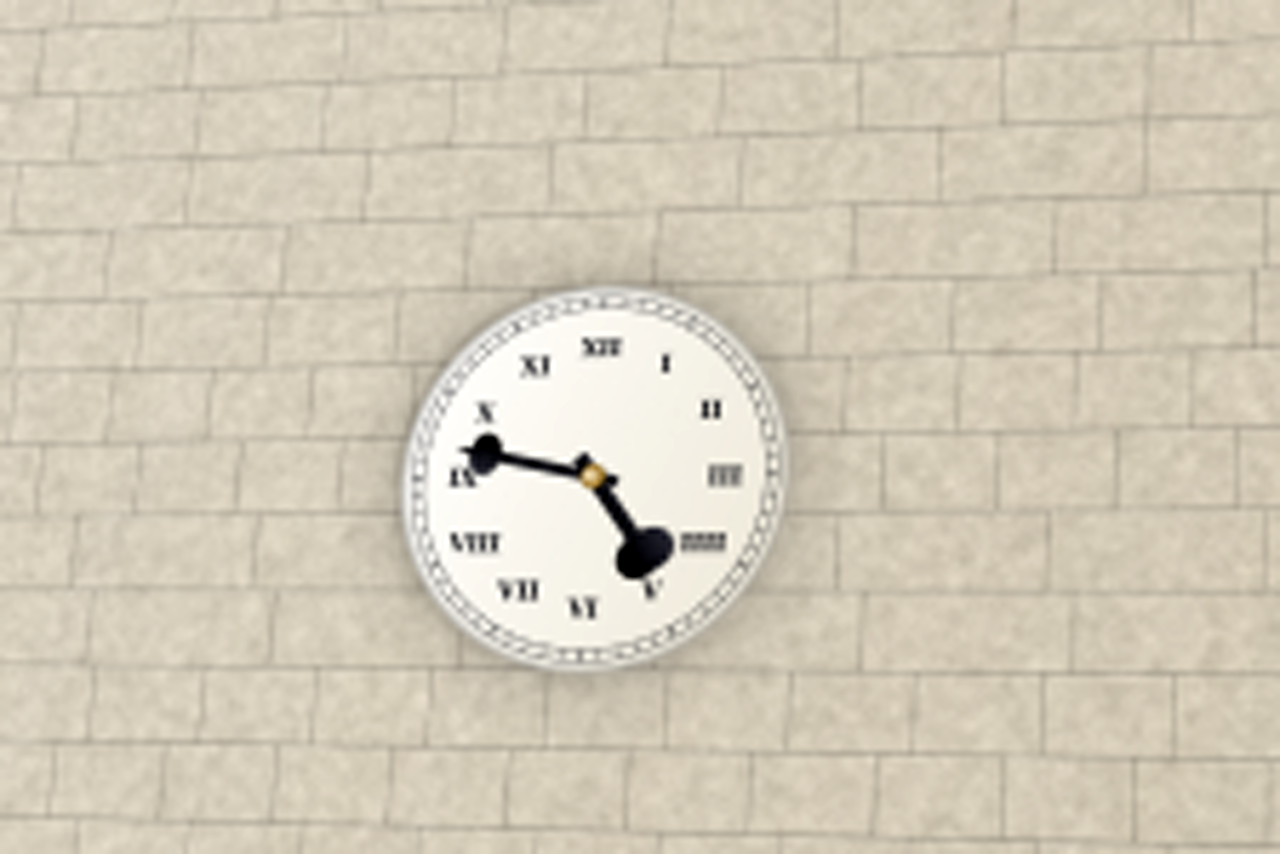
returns 4.47
